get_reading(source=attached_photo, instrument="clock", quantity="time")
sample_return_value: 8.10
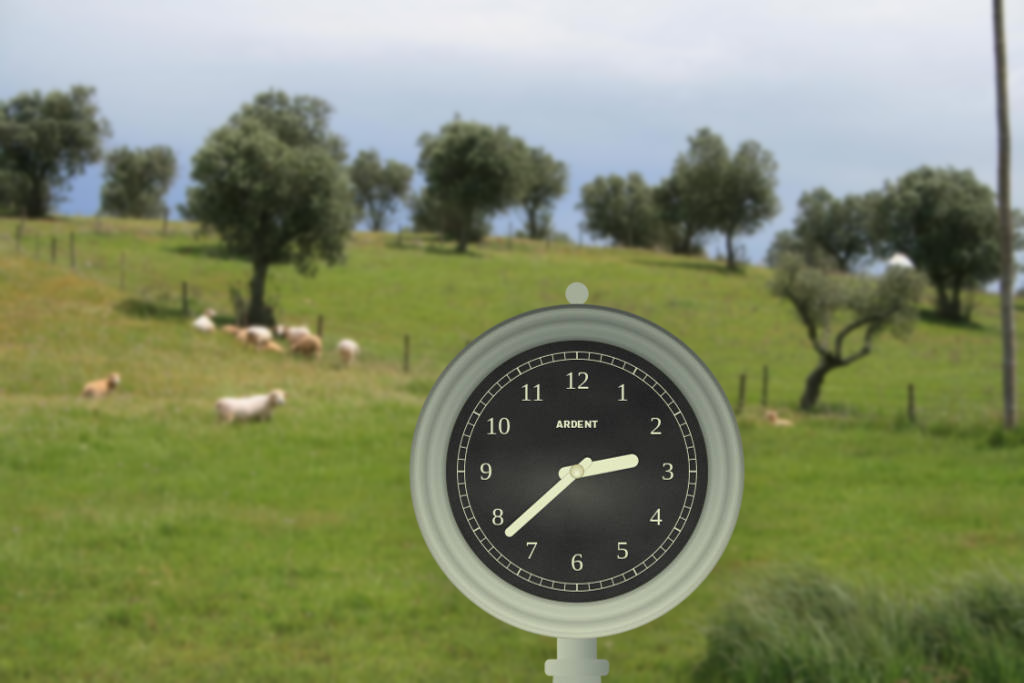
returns 2.38
